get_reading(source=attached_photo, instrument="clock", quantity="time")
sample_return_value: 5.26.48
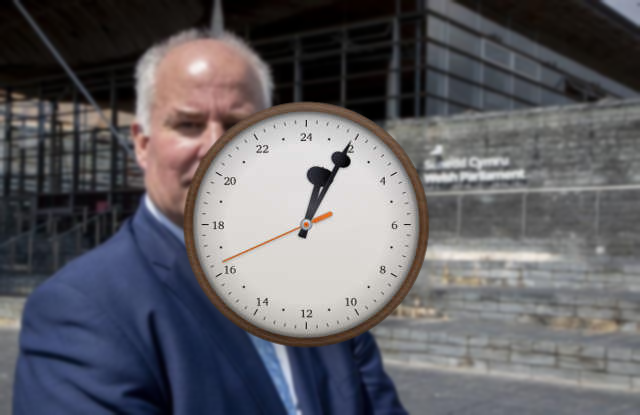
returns 1.04.41
